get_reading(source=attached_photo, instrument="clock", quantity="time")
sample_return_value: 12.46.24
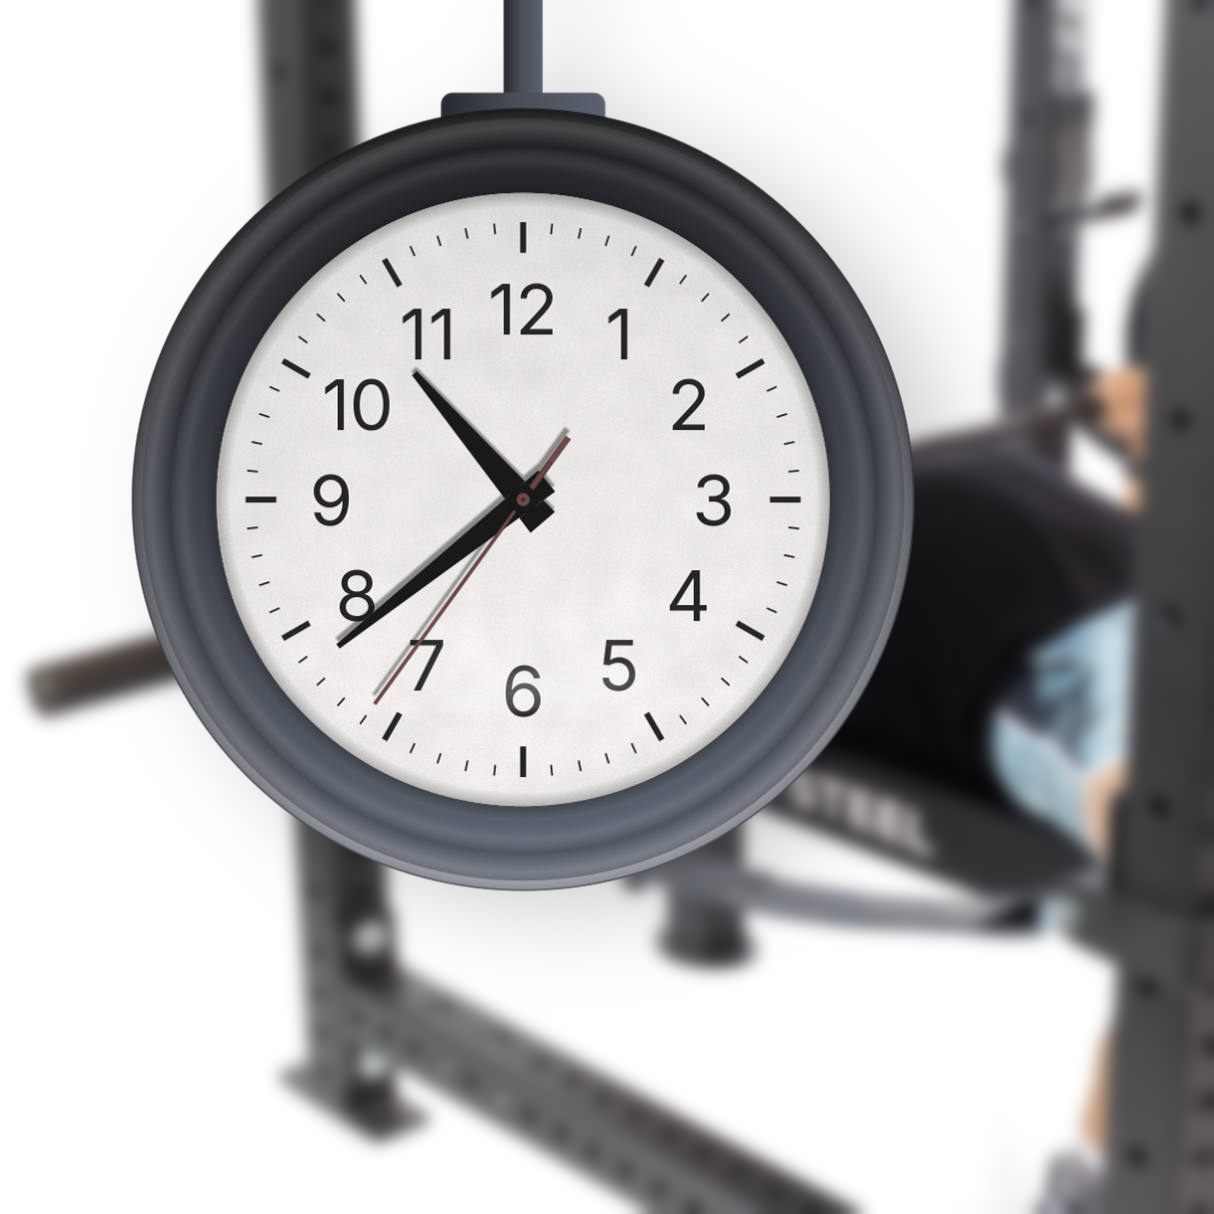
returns 10.38.36
